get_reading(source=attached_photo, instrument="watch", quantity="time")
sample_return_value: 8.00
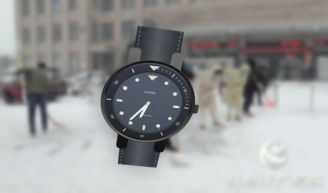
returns 6.36
